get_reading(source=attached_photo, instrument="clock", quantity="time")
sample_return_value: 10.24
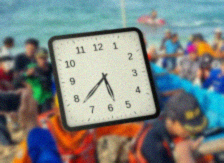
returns 5.38
